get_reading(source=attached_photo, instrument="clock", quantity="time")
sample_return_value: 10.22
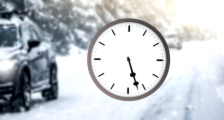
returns 5.27
